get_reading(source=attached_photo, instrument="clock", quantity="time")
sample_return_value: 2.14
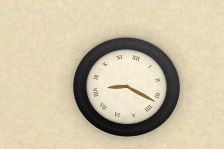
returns 8.17
